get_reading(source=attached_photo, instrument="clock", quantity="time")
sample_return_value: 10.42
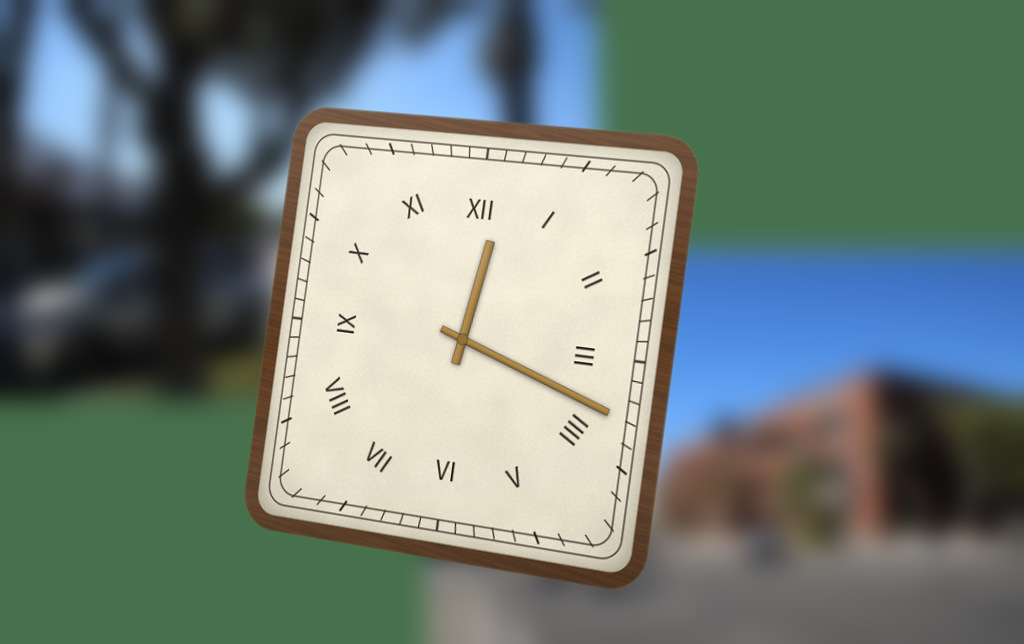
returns 12.18
